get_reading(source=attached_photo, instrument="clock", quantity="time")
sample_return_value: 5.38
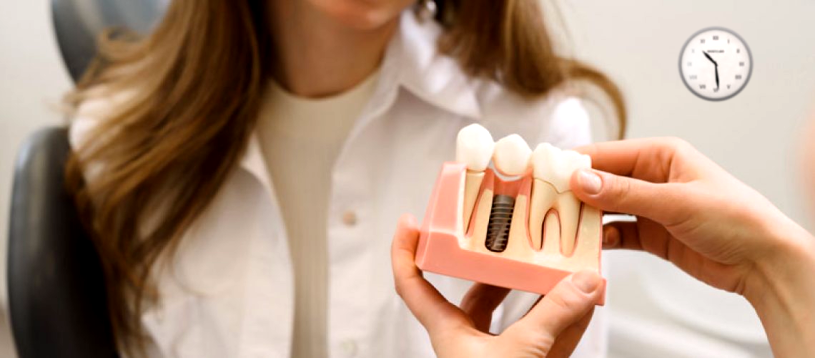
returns 10.29
